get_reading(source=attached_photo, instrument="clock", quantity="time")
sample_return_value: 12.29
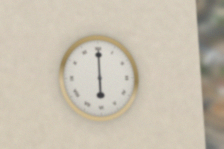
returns 6.00
